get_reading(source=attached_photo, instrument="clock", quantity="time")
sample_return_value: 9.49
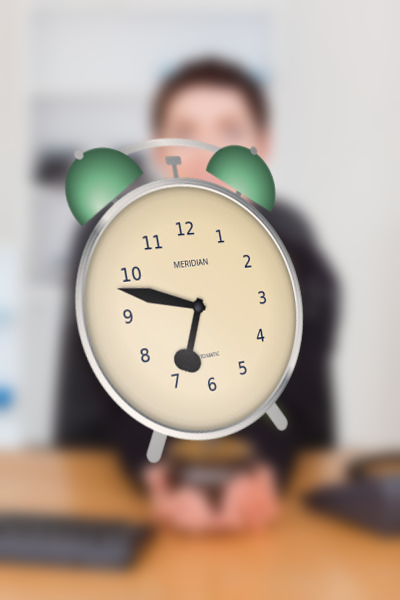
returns 6.48
